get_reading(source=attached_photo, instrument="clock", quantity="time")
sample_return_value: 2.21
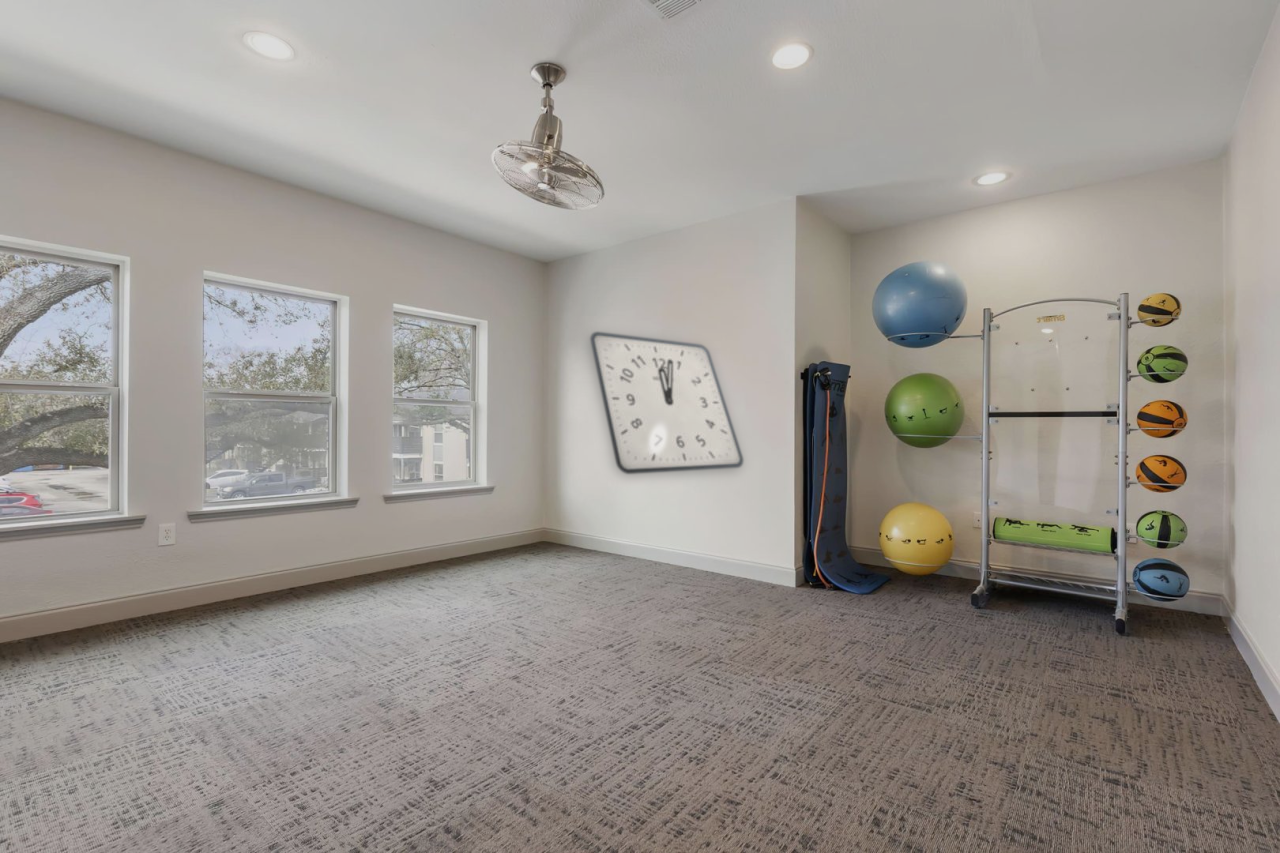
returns 12.03
